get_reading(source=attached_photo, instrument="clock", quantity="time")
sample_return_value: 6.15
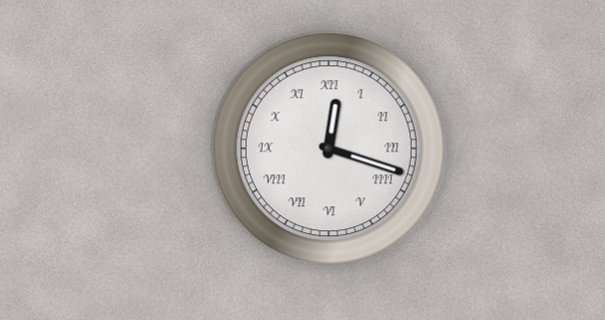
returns 12.18
